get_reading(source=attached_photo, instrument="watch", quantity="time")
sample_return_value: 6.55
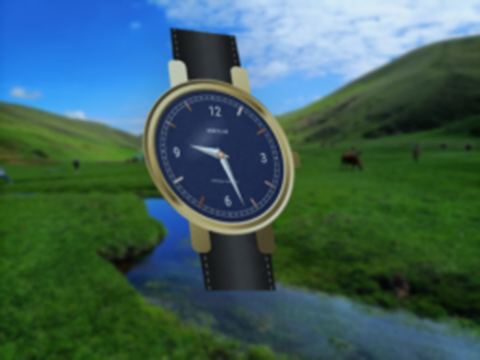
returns 9.27
